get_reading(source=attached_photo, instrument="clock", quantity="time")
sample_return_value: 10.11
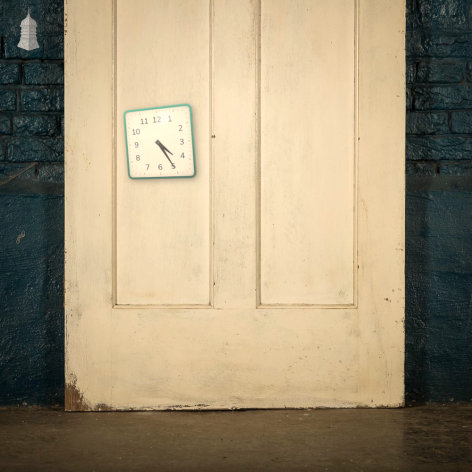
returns 4.25
